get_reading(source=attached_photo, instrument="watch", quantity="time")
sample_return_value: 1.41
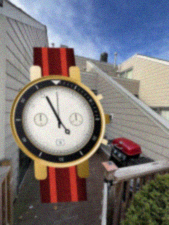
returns 4.56
